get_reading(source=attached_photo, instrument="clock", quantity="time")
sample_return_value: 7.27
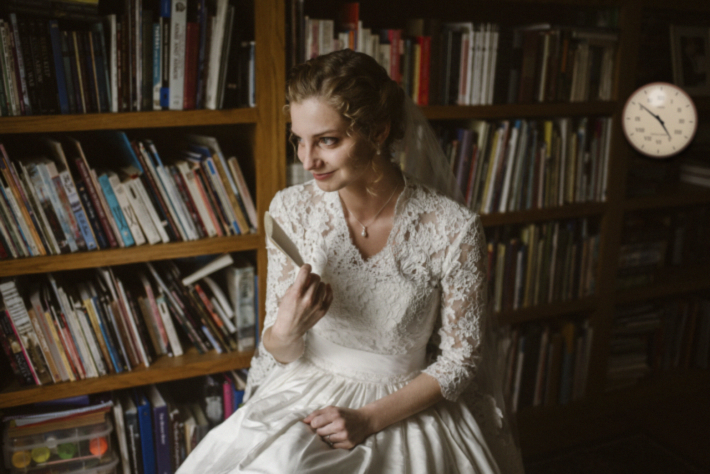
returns 4.51
